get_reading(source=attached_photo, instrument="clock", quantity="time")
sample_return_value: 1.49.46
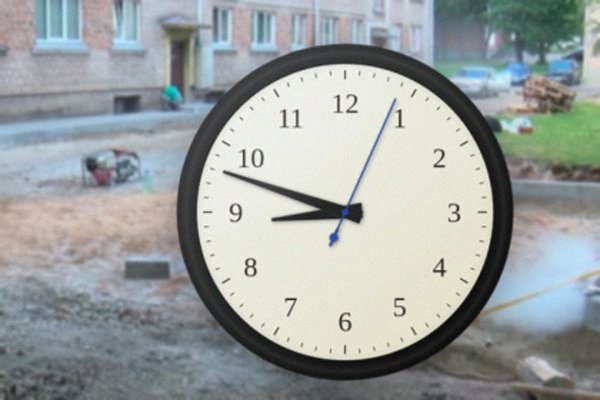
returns 8.48.04
